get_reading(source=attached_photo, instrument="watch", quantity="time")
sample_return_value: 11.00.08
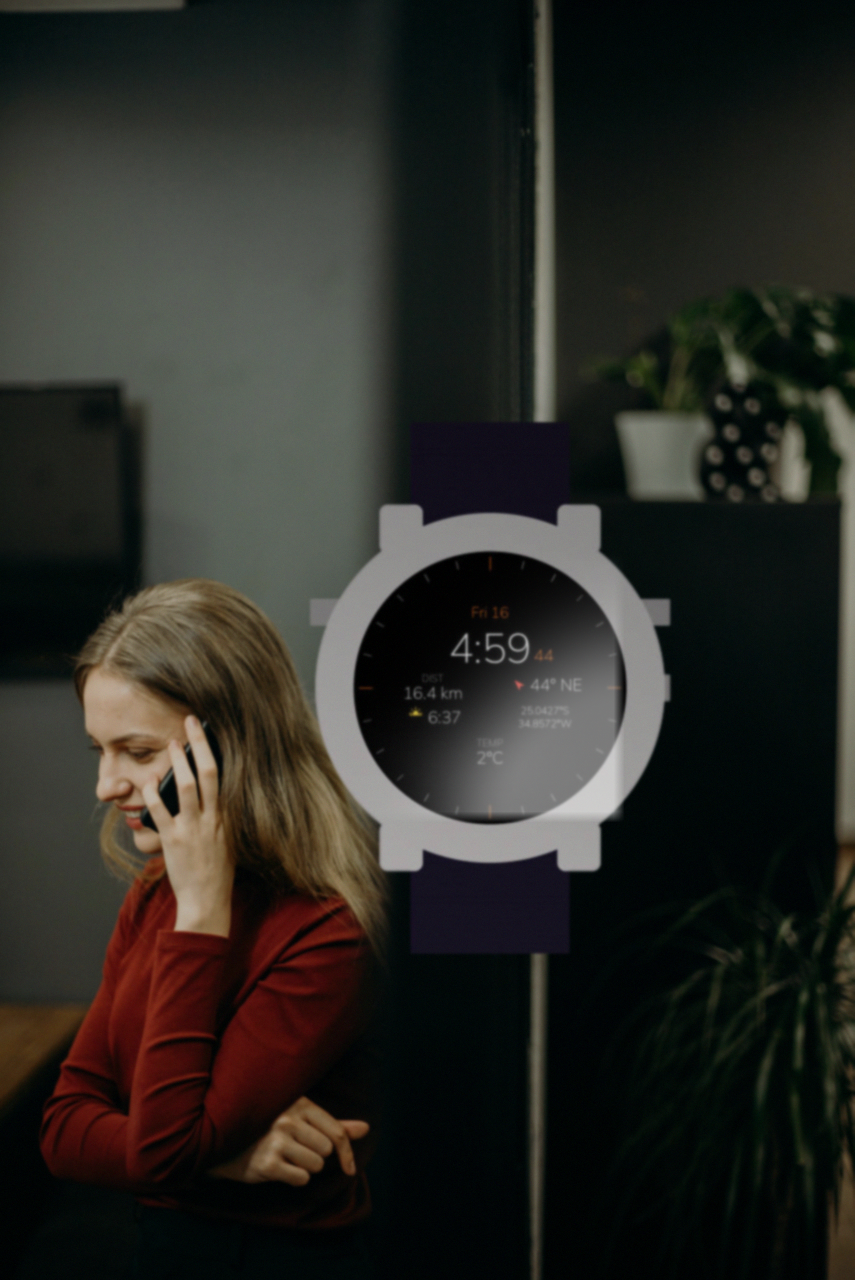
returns 4.59.44
